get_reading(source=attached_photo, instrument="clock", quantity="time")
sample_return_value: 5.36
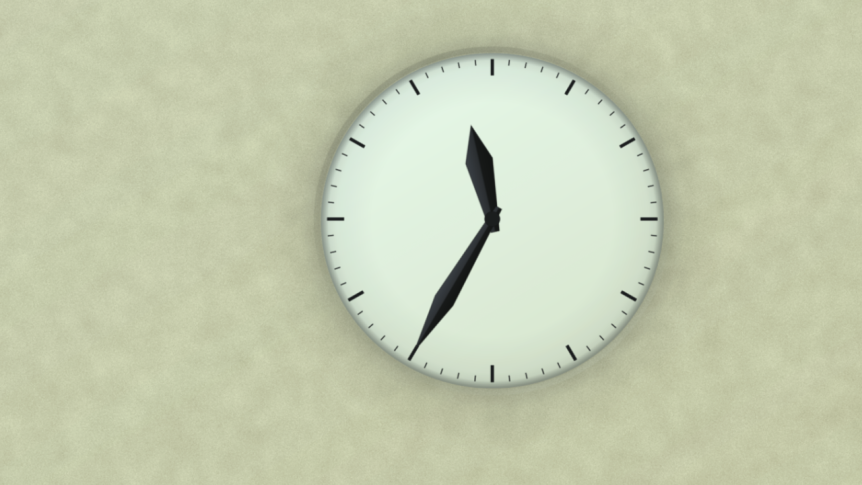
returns 11.35
